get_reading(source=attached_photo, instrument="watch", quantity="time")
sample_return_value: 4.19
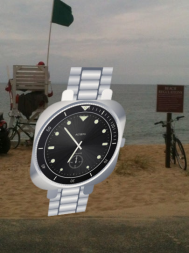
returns 6.53
